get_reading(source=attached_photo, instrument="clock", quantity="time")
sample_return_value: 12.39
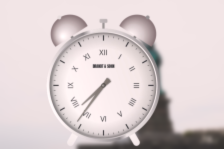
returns 7.36
